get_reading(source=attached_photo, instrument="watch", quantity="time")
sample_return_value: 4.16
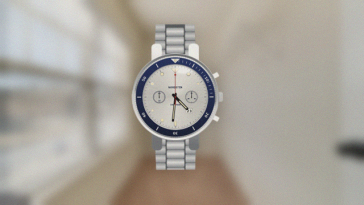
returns 4.31
